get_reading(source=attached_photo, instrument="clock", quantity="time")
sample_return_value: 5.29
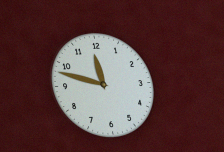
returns 11.48
